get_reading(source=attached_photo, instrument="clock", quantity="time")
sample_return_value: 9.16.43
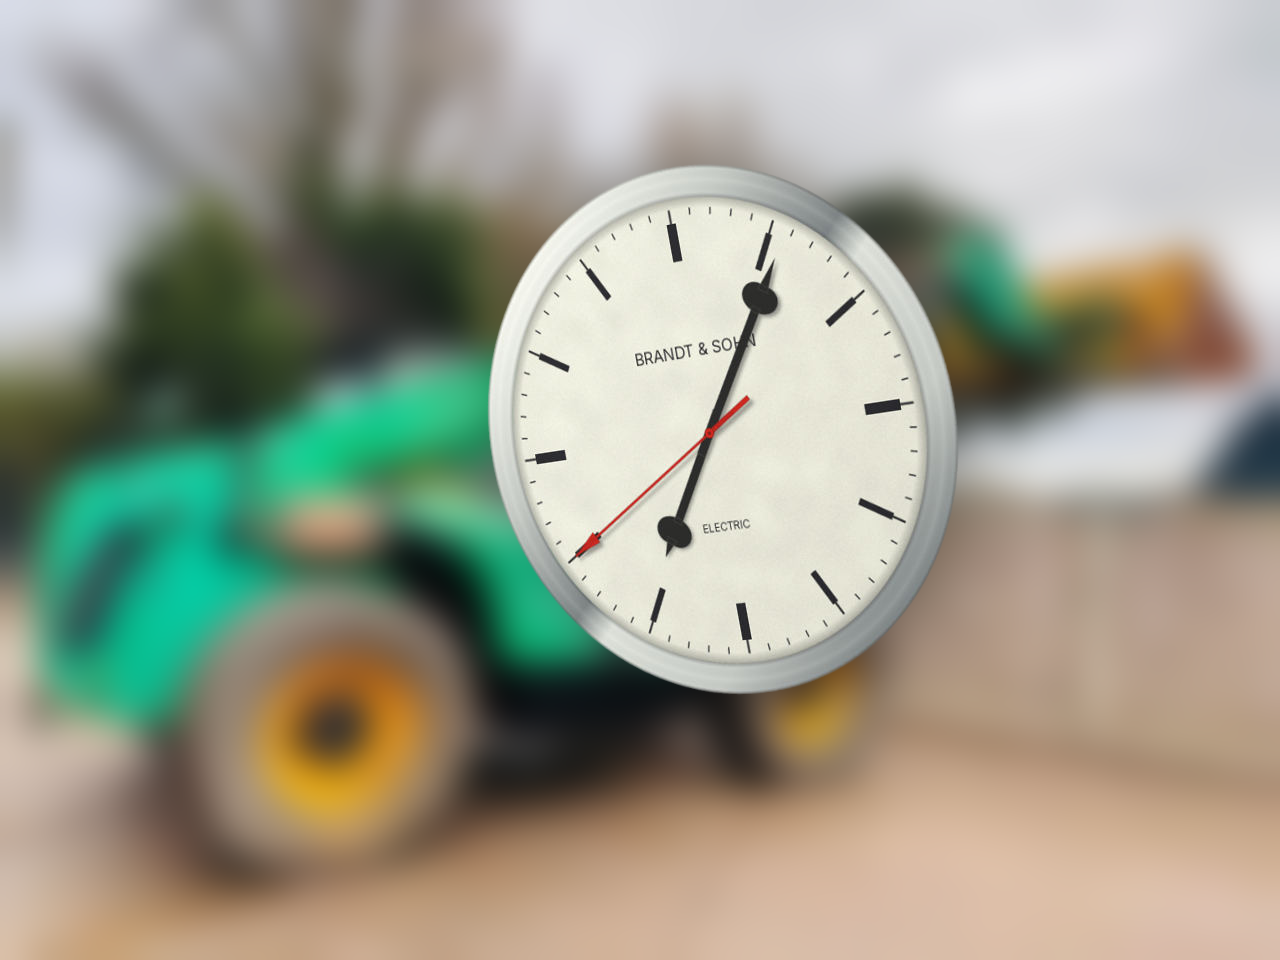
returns 7.05.40
